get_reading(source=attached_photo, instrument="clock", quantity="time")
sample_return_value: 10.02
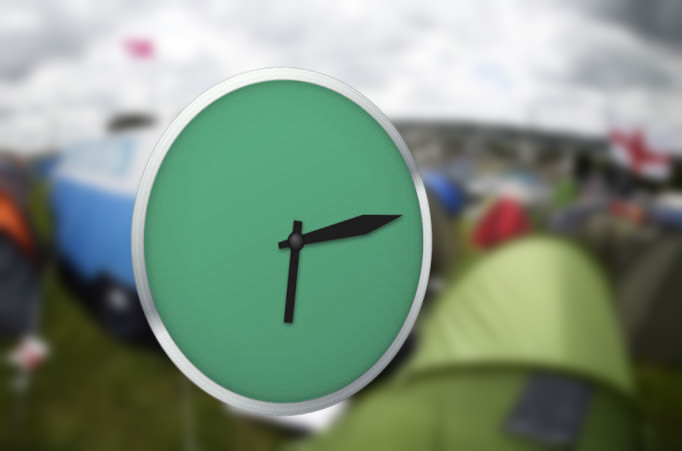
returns 6.13
